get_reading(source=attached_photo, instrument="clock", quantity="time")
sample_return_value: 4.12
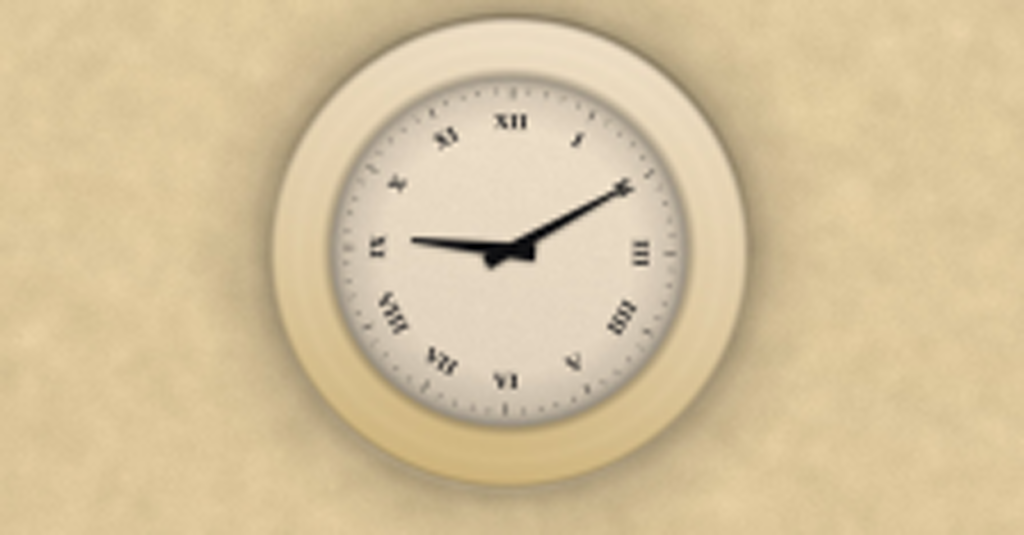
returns 9.10
